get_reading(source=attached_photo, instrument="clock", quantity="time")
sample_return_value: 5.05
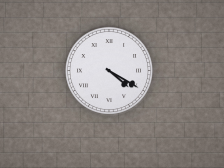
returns 4.20
